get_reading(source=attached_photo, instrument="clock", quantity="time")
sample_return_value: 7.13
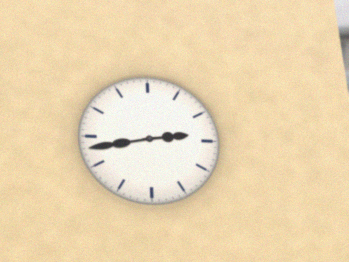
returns 2.43
